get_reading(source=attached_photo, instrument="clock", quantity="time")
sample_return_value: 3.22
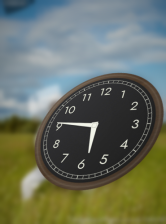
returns 5.46
